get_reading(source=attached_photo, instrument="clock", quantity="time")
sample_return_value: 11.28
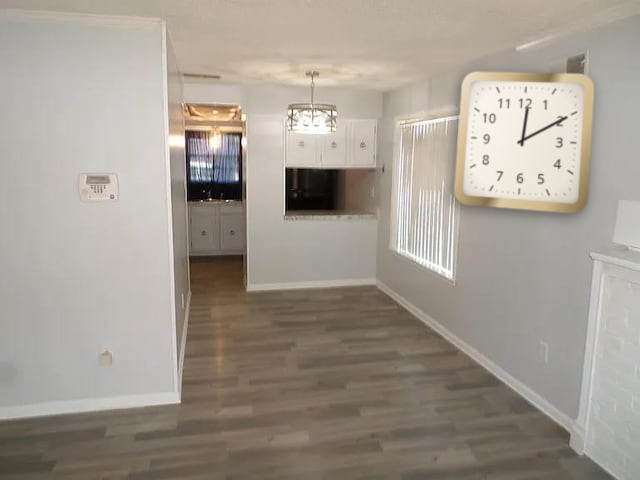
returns 12.10
